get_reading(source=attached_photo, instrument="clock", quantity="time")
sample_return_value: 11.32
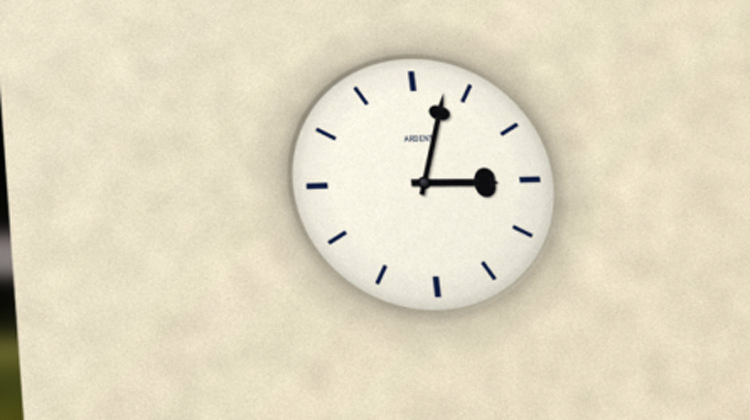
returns 3.03
